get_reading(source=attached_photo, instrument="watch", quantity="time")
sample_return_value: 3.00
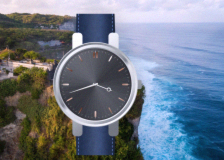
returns 3.42
